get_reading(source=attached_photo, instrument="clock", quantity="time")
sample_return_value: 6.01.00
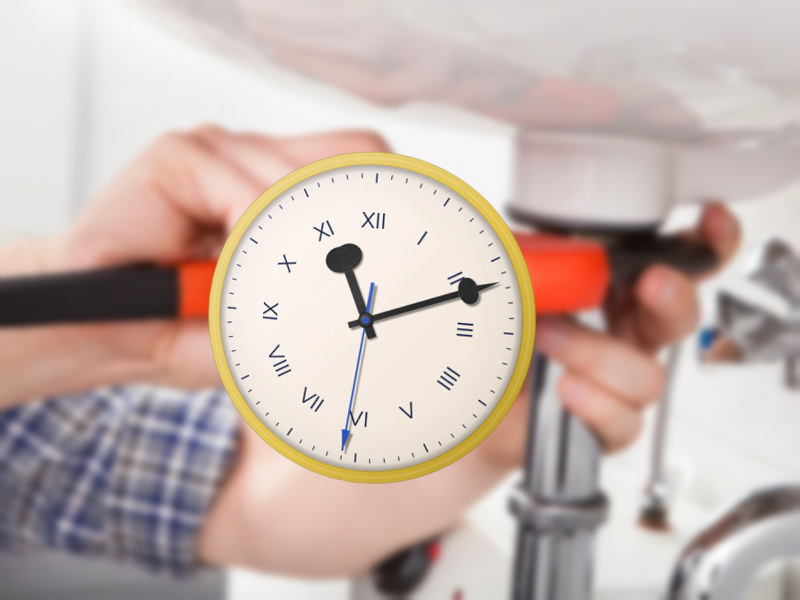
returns 11.11.31
